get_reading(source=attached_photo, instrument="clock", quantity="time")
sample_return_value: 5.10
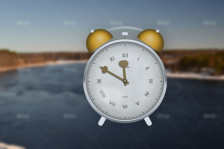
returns 11.50
